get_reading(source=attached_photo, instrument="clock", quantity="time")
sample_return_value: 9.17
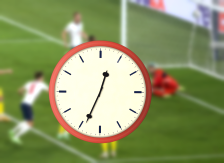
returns 12.34
